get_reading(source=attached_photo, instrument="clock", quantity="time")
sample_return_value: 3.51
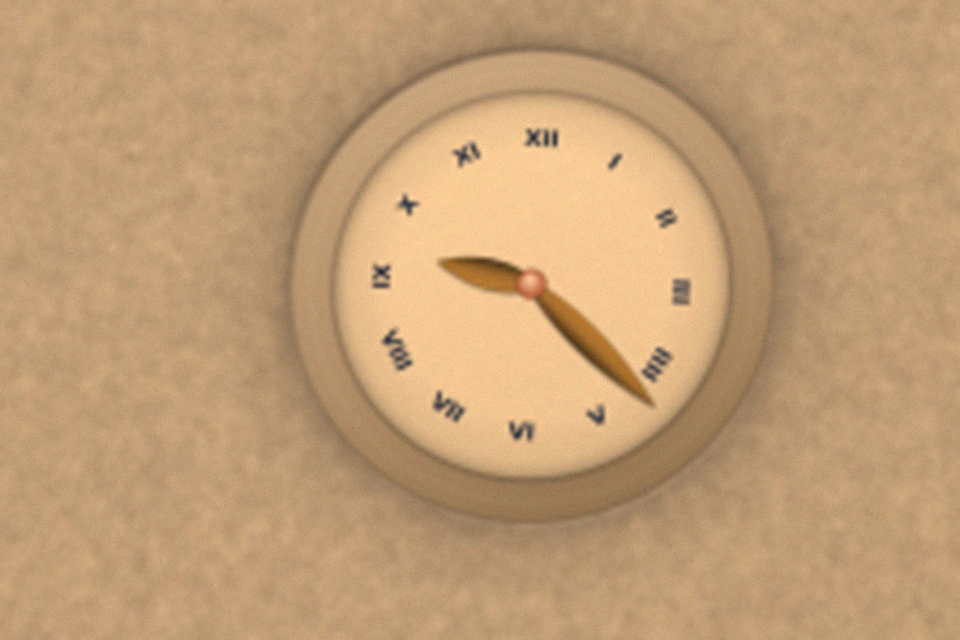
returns 9.22
